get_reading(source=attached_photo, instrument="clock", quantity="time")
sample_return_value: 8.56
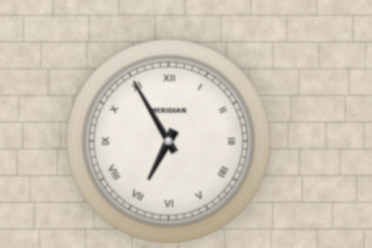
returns 6.55
